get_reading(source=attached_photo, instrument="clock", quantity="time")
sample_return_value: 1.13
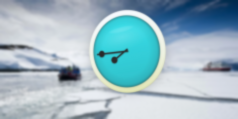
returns 7.44
